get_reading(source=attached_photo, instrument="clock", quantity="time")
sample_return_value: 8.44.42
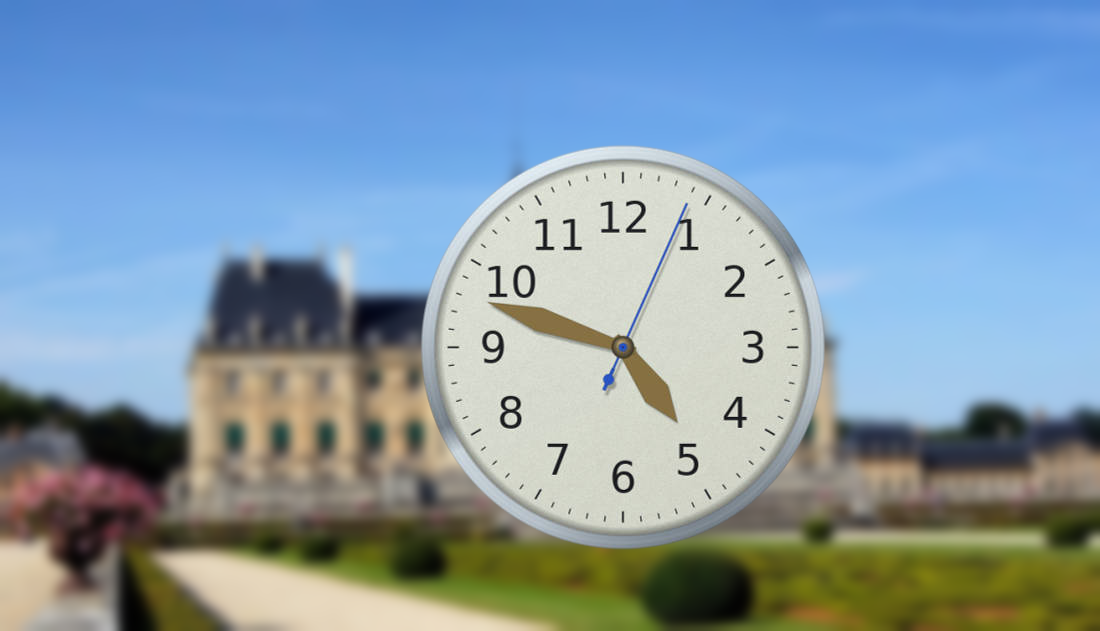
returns 4.48.04
